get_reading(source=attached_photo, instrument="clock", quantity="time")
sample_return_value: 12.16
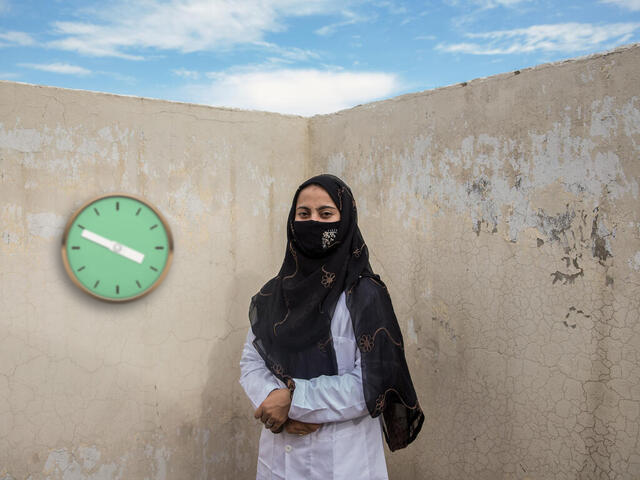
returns 3.49
